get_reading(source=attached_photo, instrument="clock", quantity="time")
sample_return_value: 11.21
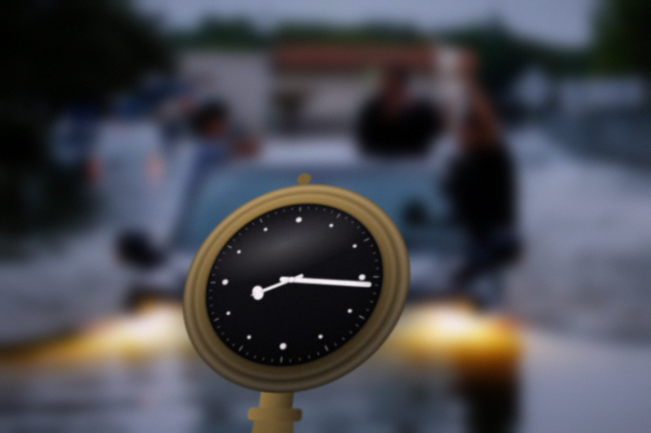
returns 8.16
